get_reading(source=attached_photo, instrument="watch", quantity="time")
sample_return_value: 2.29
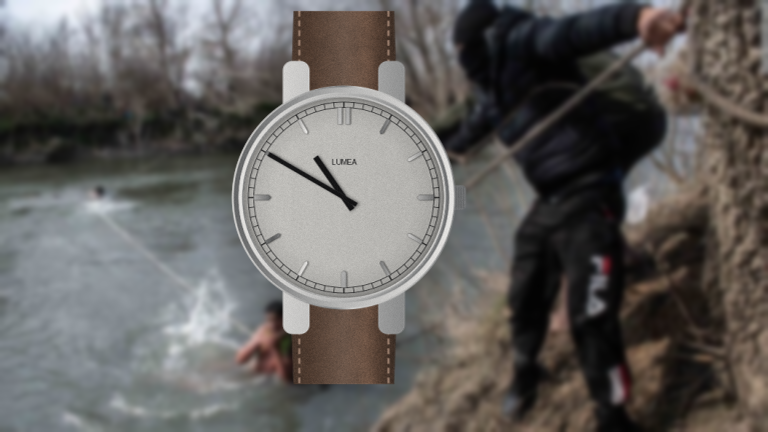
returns 10.50
